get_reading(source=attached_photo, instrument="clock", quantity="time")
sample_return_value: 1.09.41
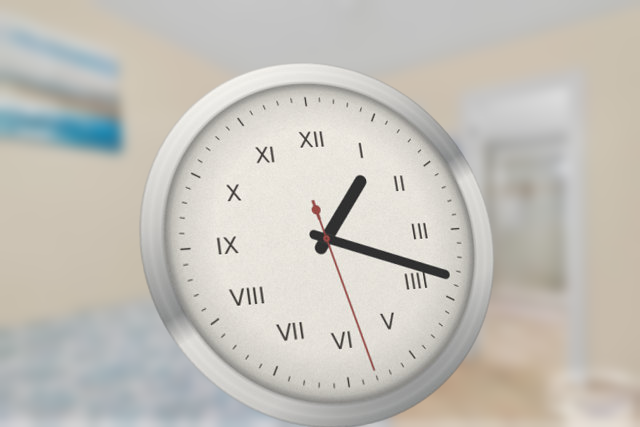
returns 1.18.28
